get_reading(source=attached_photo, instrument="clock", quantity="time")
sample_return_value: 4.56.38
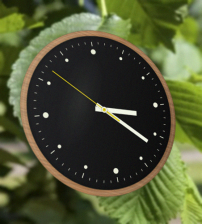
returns 3.21.52
